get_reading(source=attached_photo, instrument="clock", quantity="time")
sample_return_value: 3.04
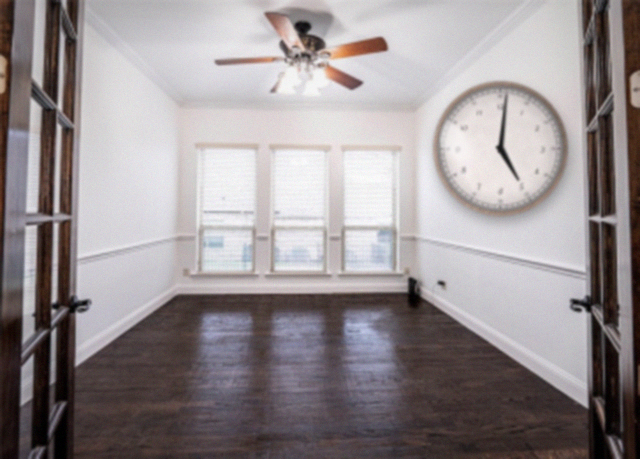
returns 5.01
